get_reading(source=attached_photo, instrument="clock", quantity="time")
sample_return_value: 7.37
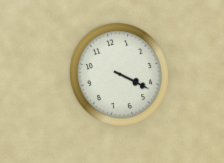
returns 4.22
